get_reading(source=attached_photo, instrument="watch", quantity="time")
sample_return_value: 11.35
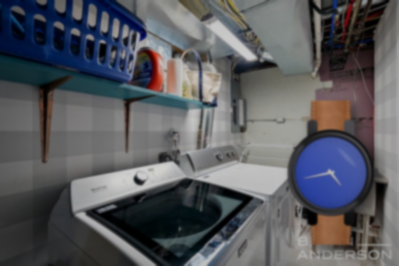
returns 4.43
